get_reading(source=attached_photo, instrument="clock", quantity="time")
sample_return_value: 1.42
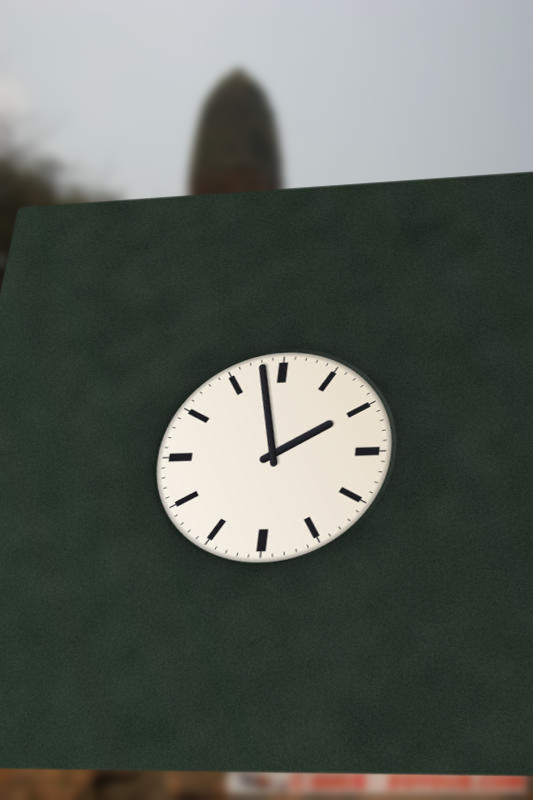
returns 1.58
